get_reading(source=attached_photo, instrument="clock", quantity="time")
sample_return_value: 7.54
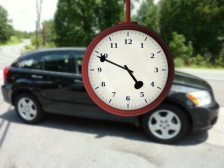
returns 4.49
